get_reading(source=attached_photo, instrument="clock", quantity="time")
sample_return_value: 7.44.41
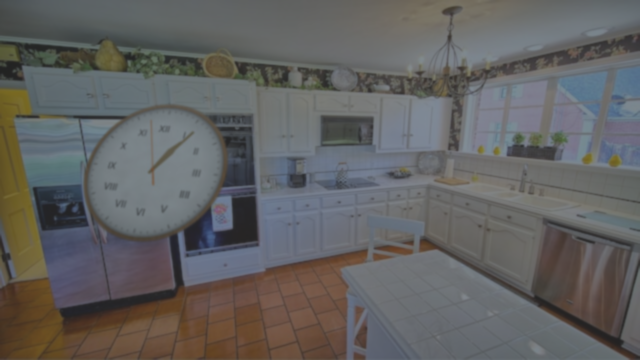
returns 1.05.57
